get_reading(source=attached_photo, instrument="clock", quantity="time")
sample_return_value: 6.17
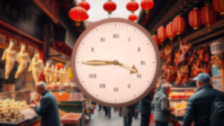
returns 3.45
